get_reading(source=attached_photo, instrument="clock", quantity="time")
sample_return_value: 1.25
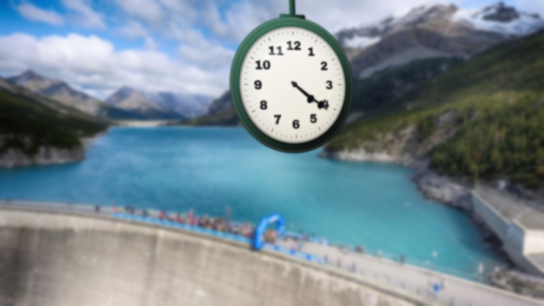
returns 4.21
